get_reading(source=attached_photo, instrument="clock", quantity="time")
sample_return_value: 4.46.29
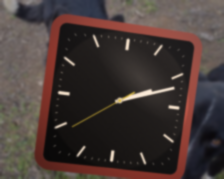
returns 2.11.39
